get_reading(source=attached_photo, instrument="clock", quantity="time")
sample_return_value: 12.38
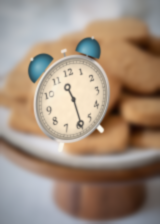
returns 11.29
